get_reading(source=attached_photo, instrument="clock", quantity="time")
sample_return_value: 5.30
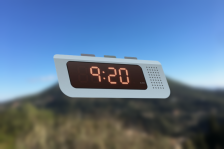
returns 9.20
